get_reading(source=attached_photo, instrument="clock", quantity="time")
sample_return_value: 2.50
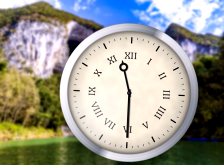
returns 11.30
